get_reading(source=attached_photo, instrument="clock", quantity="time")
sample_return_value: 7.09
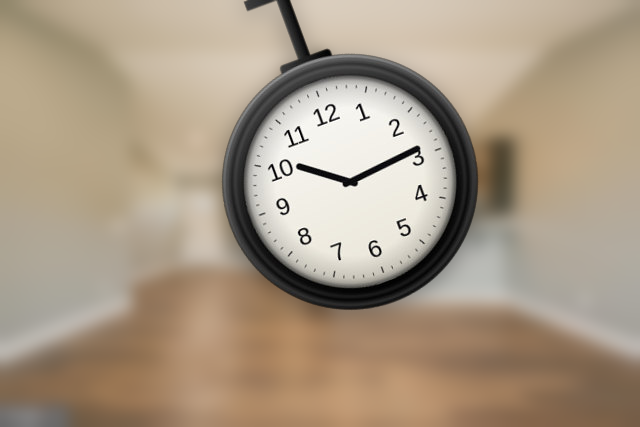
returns 10.14
